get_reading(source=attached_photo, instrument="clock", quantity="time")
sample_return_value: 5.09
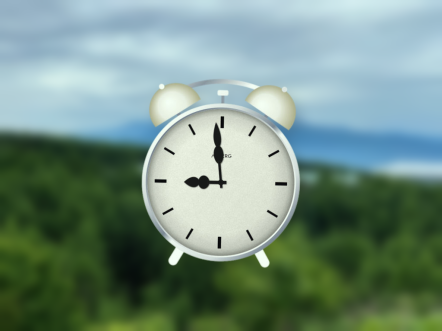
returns 8.59
